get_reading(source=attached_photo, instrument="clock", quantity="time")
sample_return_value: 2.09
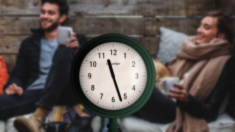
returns 11.27
